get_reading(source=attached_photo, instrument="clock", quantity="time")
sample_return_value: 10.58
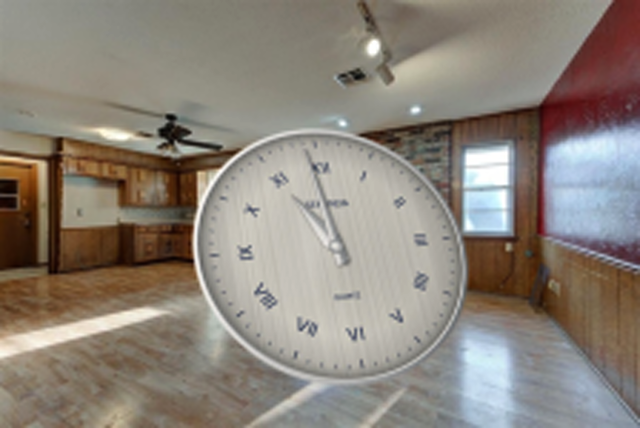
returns 10.59
